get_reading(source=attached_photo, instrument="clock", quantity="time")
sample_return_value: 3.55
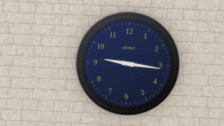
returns 9.16
